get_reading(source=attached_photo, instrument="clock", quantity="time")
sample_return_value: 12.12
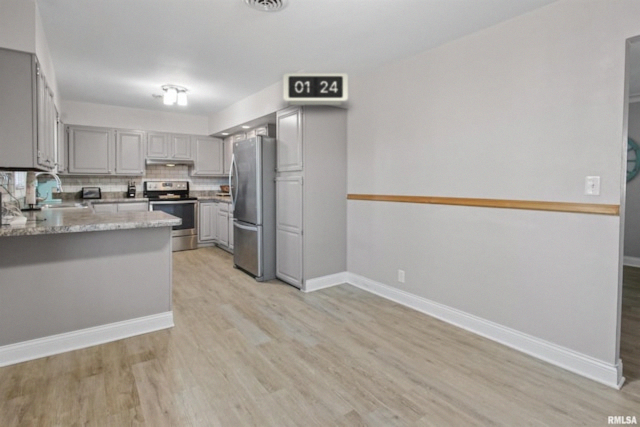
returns 1.24
